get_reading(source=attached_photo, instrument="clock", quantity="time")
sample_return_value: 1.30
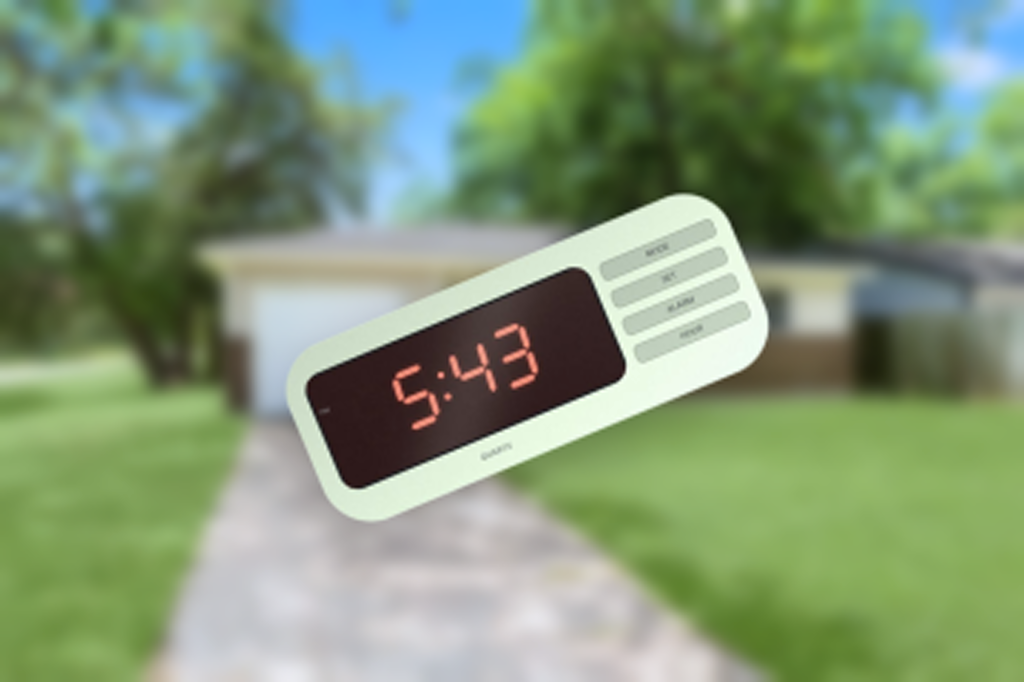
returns 5.43
